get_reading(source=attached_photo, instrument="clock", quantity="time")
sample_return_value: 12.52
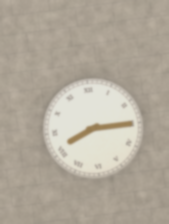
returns 8.15
